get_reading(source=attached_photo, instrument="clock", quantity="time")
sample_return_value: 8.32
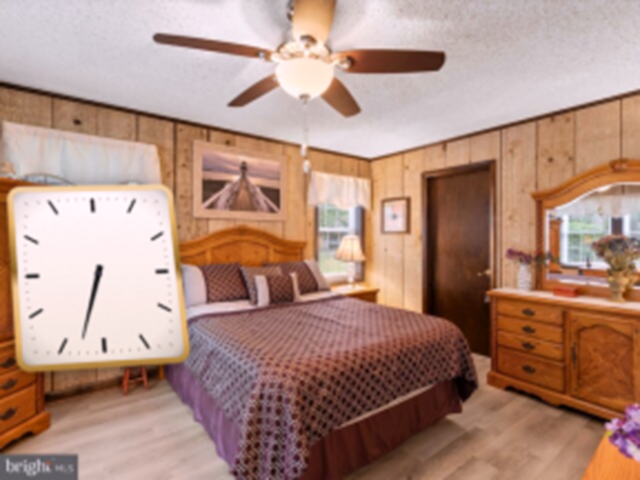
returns 6.33
